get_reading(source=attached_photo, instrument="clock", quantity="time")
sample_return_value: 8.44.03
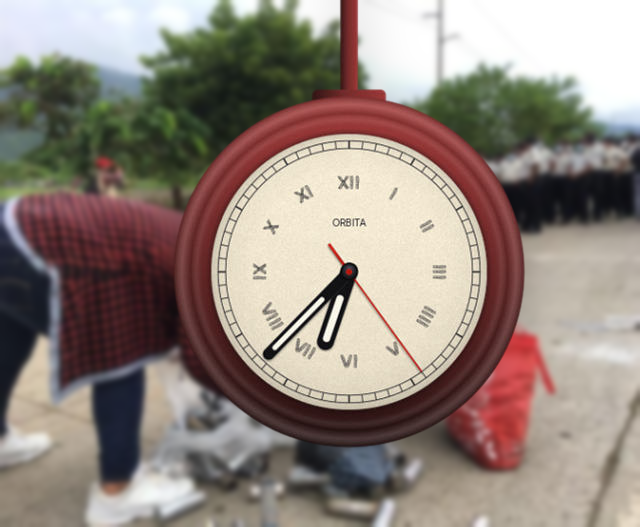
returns 6.37.24
